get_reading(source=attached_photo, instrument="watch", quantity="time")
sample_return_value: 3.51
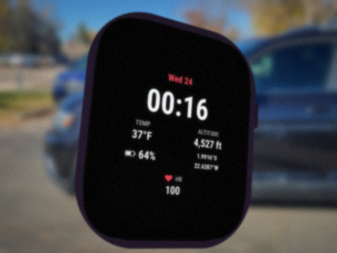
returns 0.16
